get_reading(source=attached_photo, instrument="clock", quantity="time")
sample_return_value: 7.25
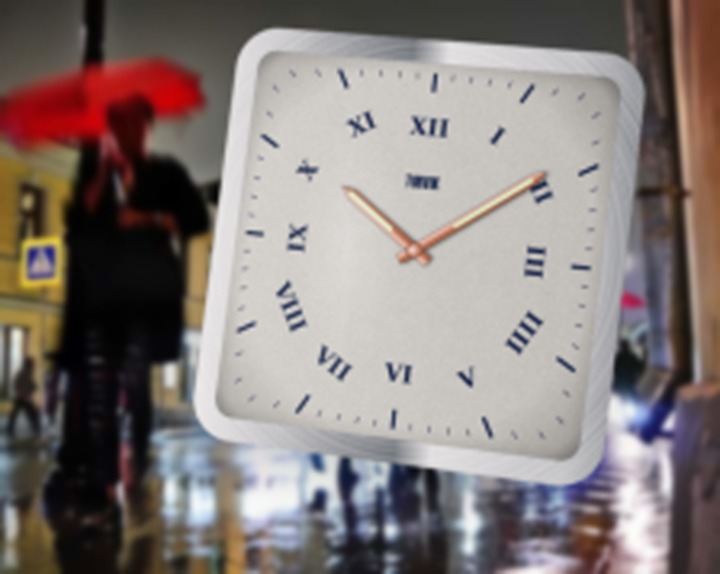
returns 10.09
